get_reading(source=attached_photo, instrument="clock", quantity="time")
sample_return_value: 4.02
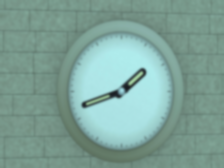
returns 1.42
